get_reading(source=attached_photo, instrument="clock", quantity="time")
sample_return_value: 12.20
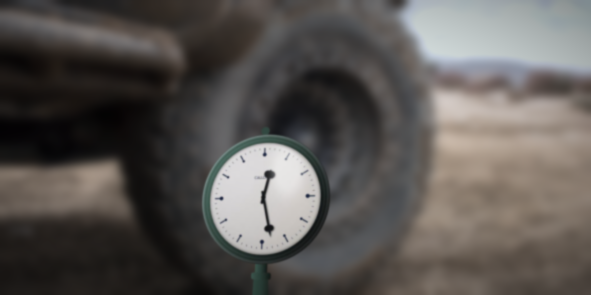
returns 12.28
